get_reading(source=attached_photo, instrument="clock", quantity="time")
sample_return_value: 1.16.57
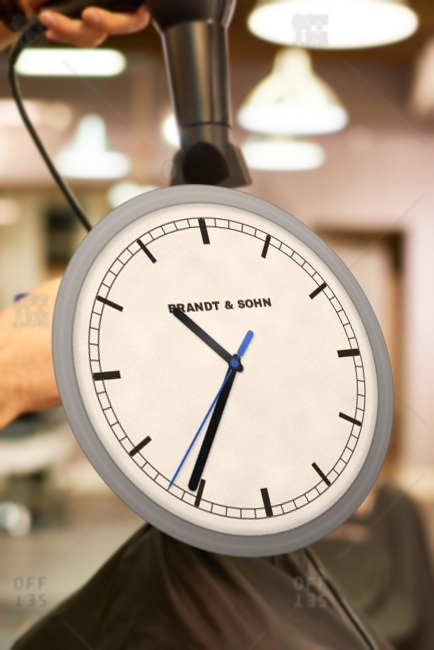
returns 10.35.37
